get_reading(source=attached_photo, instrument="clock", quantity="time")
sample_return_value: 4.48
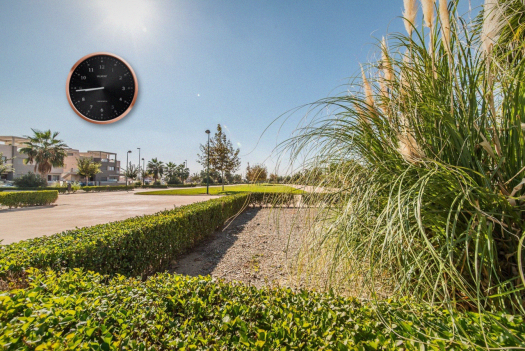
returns 8.44
